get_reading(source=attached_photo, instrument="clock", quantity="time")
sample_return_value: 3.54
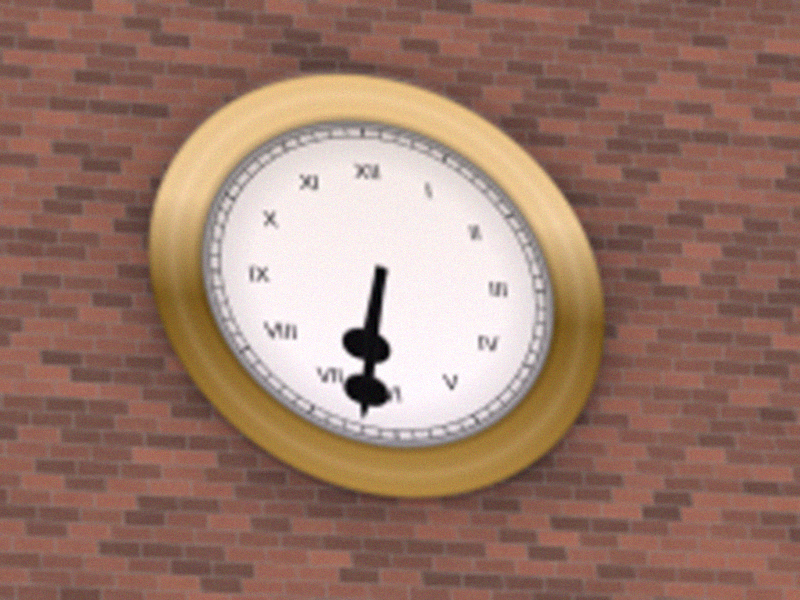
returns 6.32
